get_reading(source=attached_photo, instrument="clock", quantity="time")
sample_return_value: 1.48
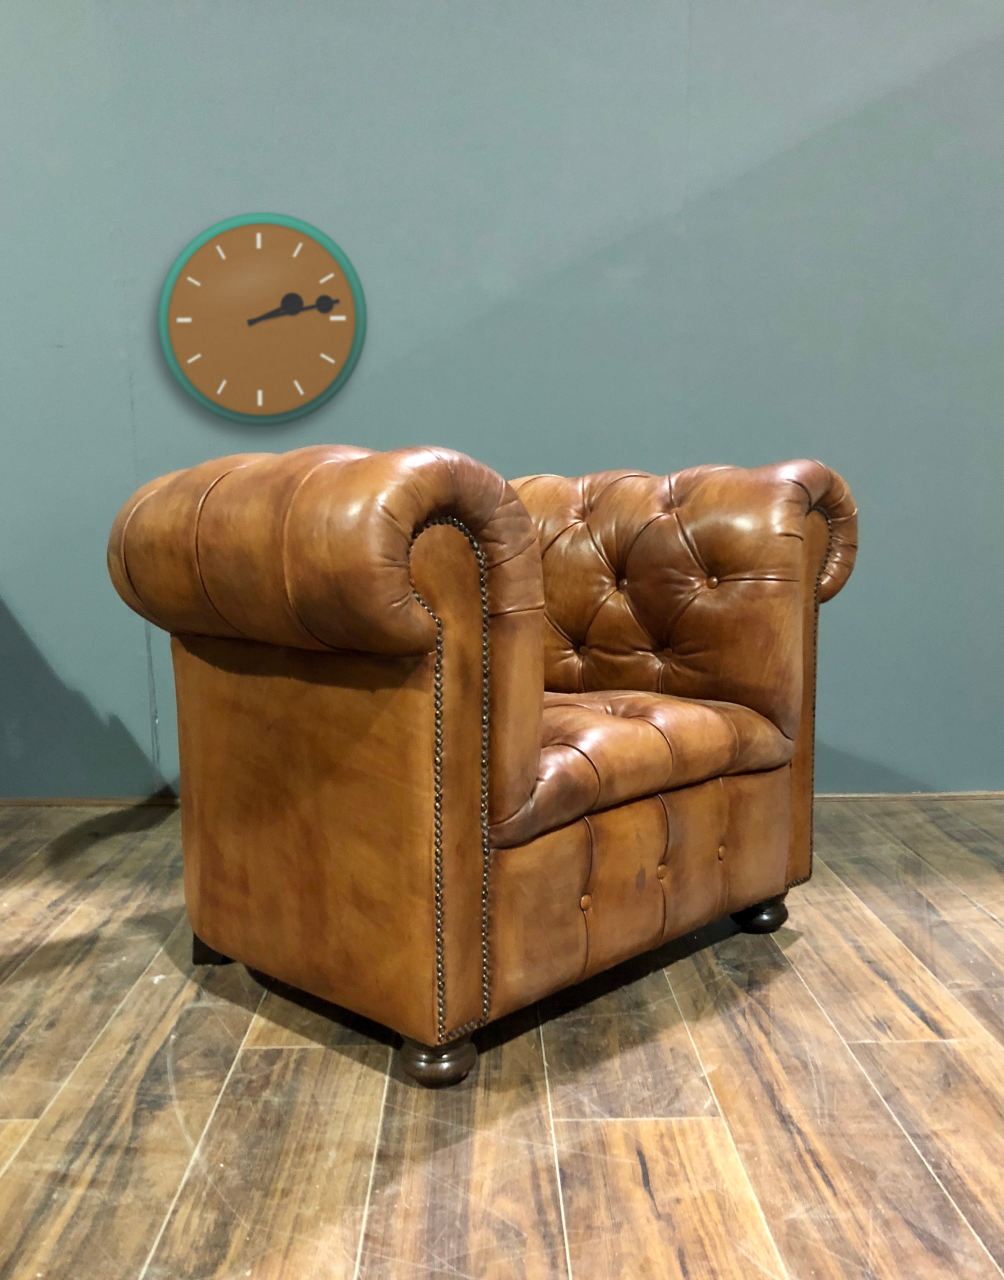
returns 2.13
